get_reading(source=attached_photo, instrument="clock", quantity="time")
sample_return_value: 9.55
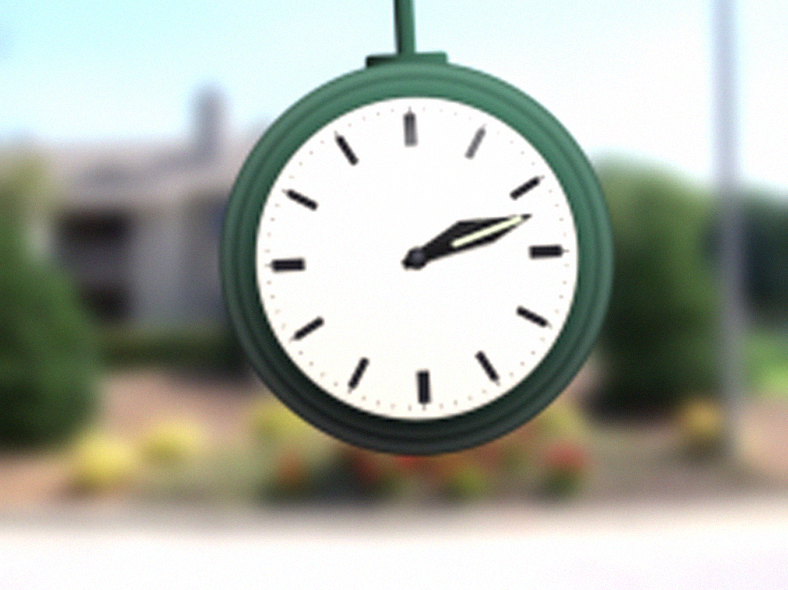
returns 2.12
